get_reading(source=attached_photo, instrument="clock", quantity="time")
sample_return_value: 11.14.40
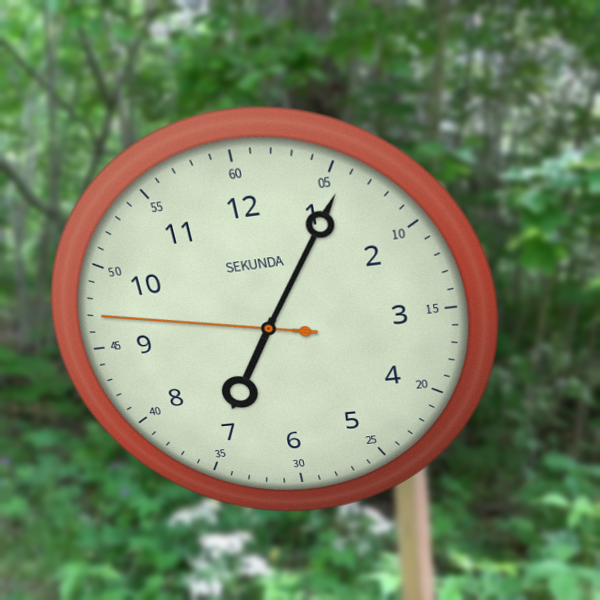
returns 7.05.47
